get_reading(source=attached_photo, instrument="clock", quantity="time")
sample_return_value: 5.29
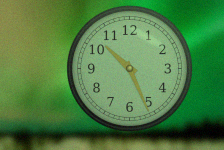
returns 10.26
